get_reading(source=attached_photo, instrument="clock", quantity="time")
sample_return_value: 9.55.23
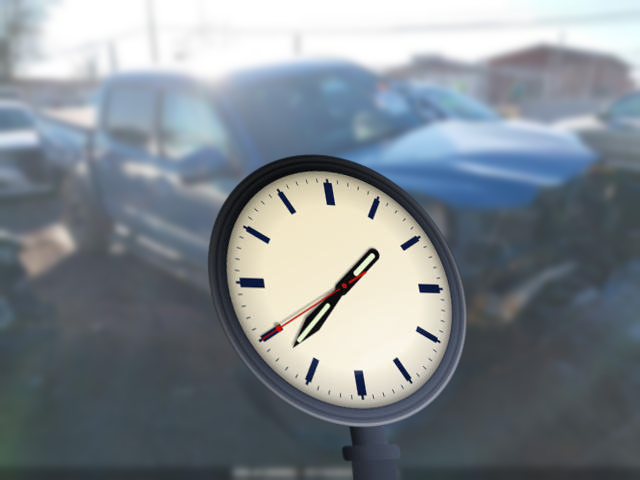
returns 1.37.40
